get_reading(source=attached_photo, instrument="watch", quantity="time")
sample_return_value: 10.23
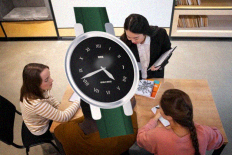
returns 4.42
